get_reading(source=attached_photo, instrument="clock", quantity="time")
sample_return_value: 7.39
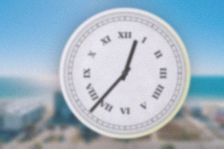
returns 12.37
